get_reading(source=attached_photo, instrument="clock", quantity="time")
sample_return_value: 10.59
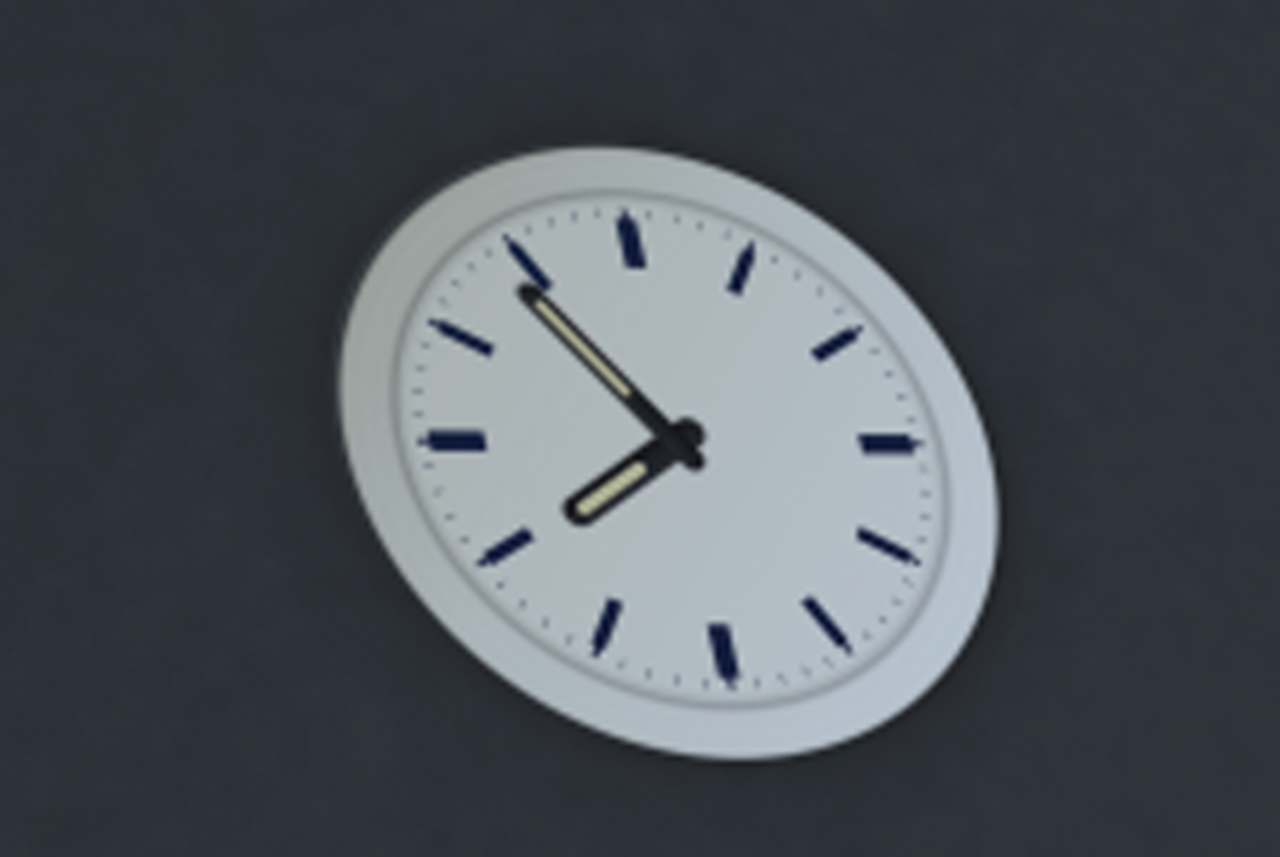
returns 7.54
